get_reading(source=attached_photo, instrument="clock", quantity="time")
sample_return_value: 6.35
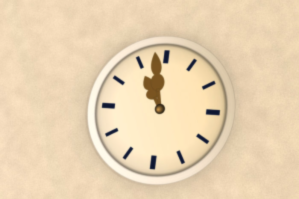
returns 10.58
